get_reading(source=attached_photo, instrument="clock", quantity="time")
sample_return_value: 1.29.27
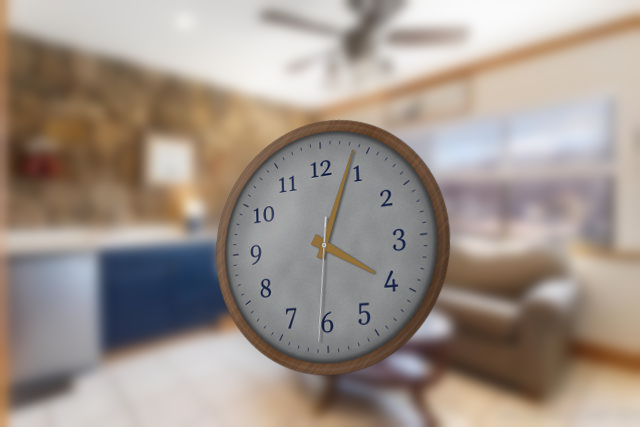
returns 4.03.31
